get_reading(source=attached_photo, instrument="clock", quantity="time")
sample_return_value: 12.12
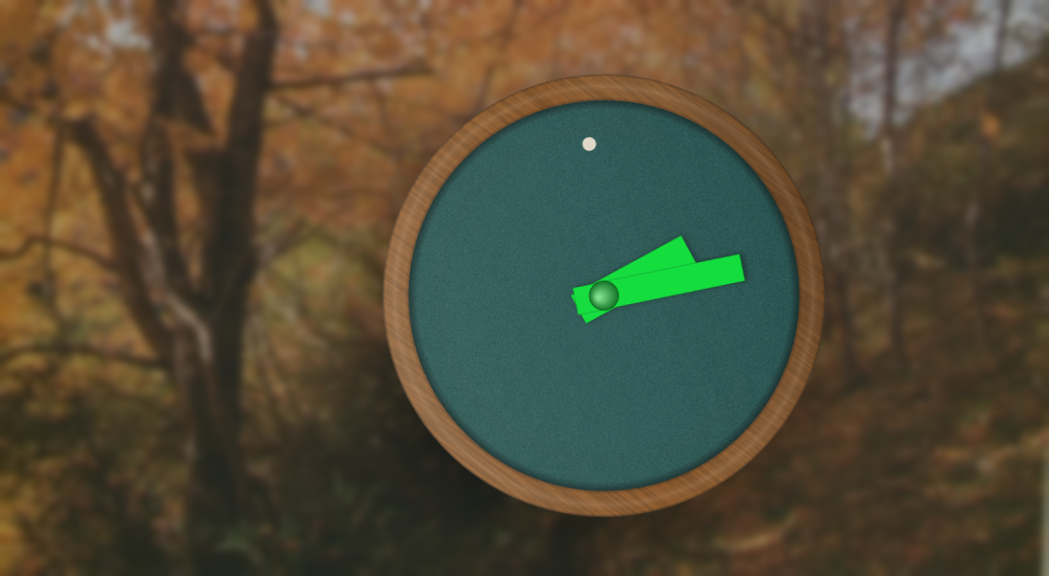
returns 2.14
